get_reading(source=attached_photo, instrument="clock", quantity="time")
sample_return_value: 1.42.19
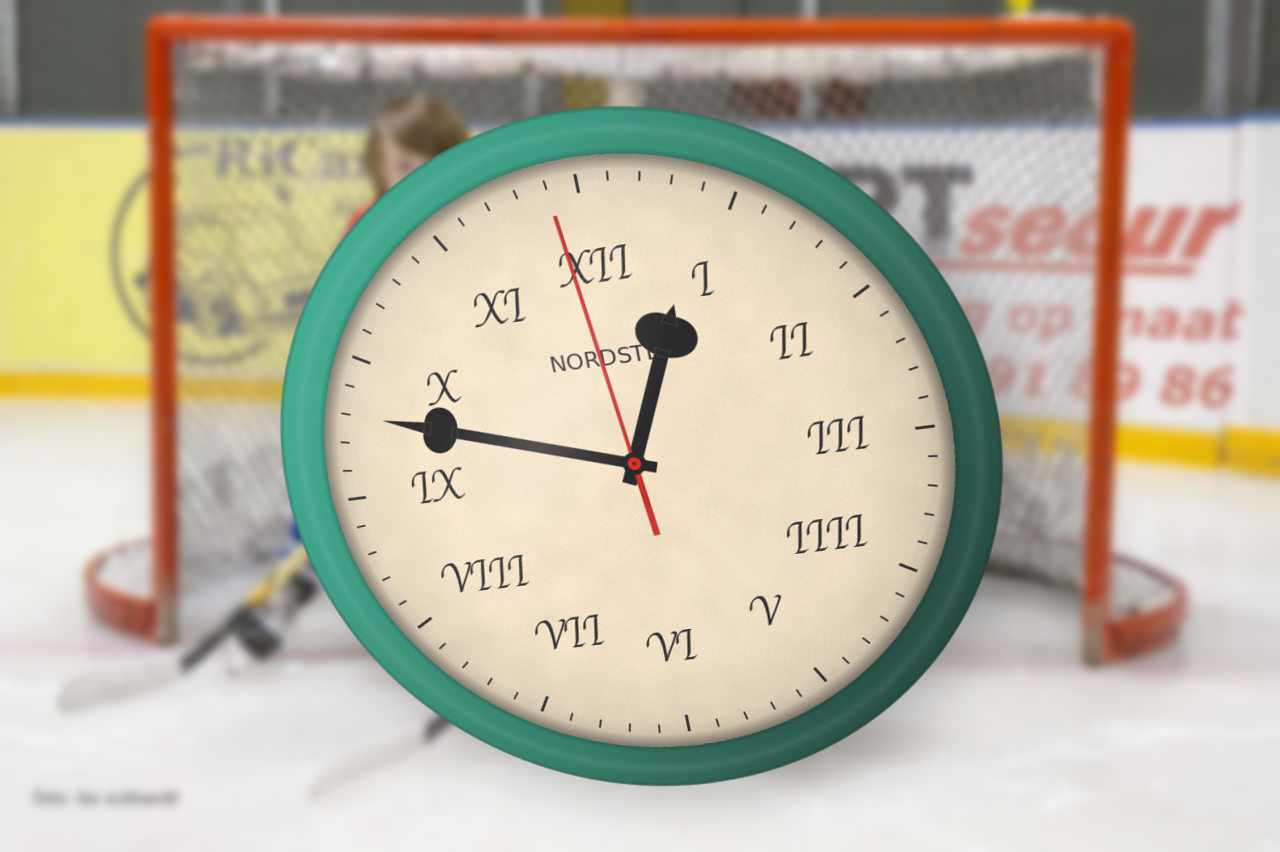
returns 12.47.59
